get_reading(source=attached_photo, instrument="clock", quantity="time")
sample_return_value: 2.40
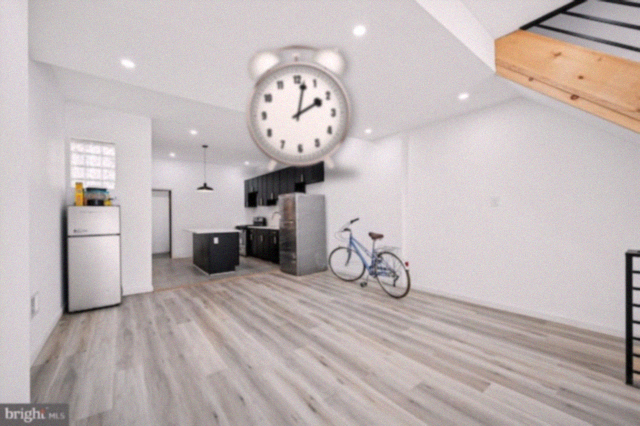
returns 2.02
